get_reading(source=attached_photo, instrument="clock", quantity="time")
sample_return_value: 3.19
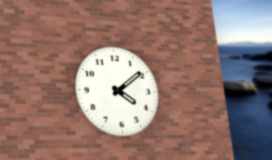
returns 4.09
